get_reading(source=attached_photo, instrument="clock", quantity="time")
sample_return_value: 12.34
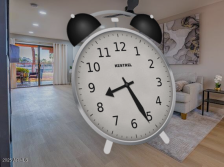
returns 8.26
